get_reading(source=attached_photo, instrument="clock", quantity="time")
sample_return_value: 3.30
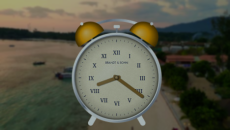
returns 8.21
